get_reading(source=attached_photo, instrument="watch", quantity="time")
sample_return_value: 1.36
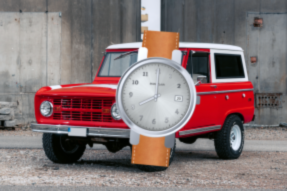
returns 8.00
